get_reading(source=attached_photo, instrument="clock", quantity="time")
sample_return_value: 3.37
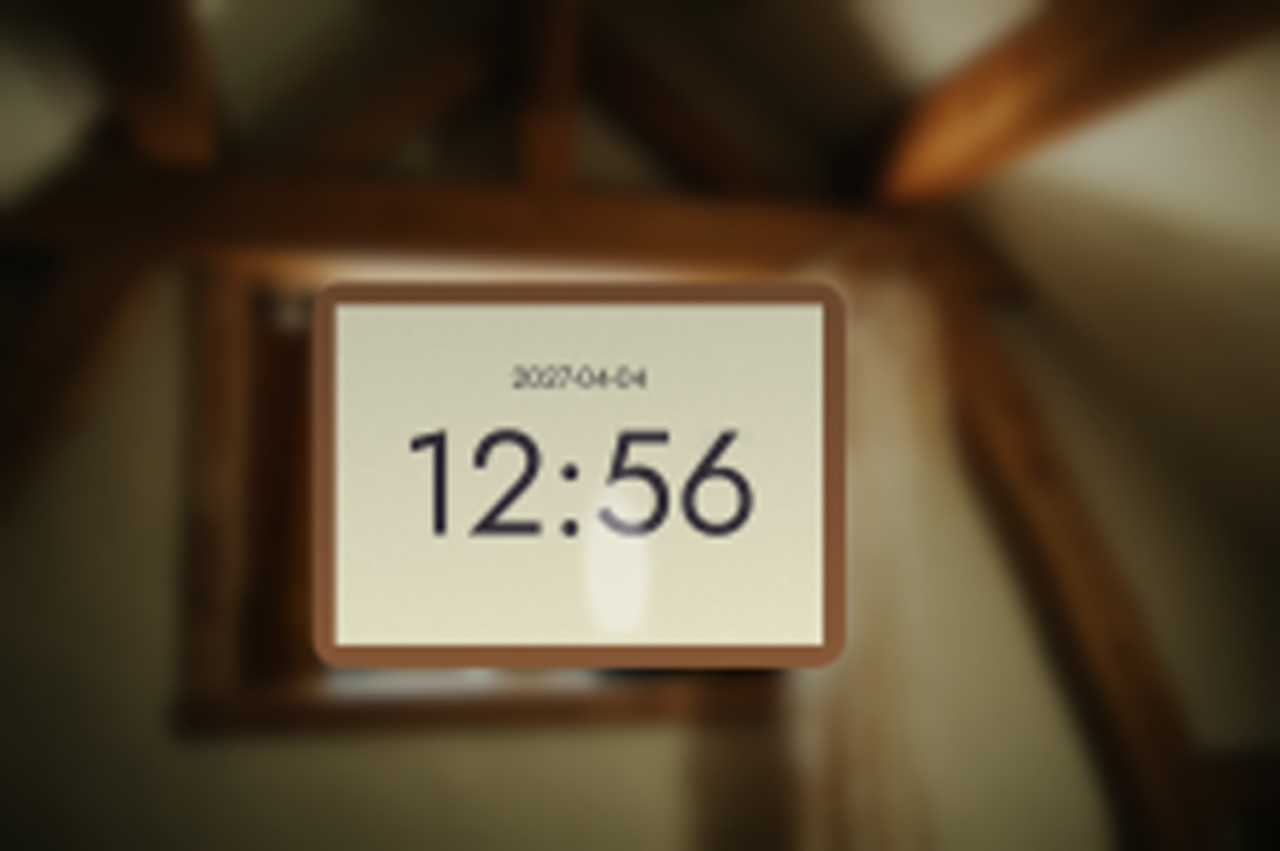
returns 12.56
